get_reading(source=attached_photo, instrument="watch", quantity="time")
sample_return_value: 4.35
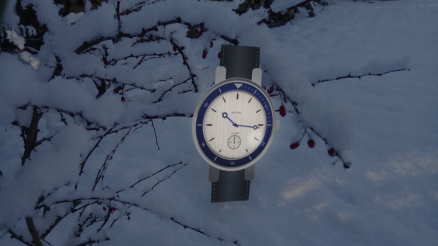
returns 10.16
